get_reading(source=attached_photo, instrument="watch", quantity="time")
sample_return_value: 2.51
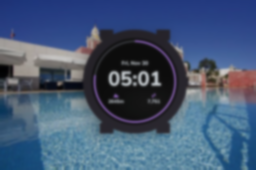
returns 5.01
